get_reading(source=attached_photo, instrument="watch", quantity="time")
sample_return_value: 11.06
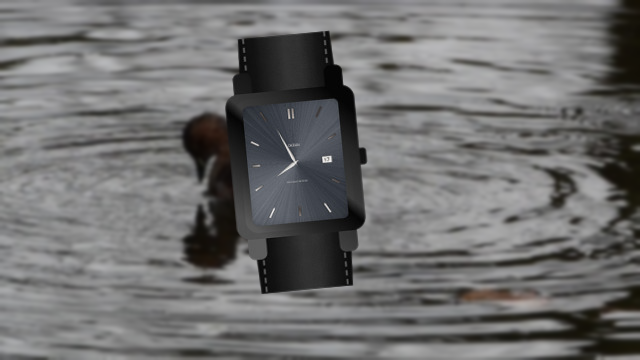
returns 7.56
